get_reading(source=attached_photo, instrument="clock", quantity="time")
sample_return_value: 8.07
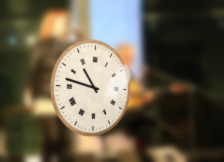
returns 10.47
